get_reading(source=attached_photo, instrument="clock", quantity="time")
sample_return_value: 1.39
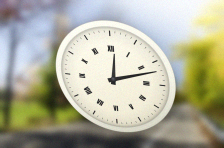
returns 12.12
